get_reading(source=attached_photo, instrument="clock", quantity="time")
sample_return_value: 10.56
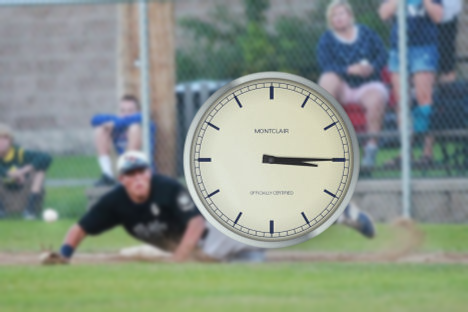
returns 3.15
